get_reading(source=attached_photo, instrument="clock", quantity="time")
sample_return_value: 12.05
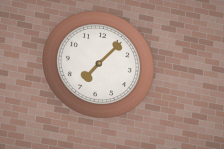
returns 7.06
